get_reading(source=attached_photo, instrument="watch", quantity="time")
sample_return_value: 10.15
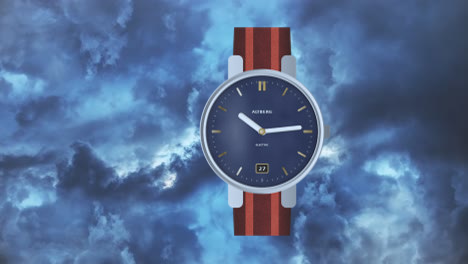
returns 10.14
